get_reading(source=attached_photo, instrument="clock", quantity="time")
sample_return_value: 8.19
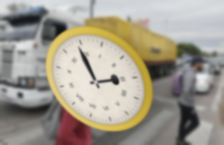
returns 2.59
